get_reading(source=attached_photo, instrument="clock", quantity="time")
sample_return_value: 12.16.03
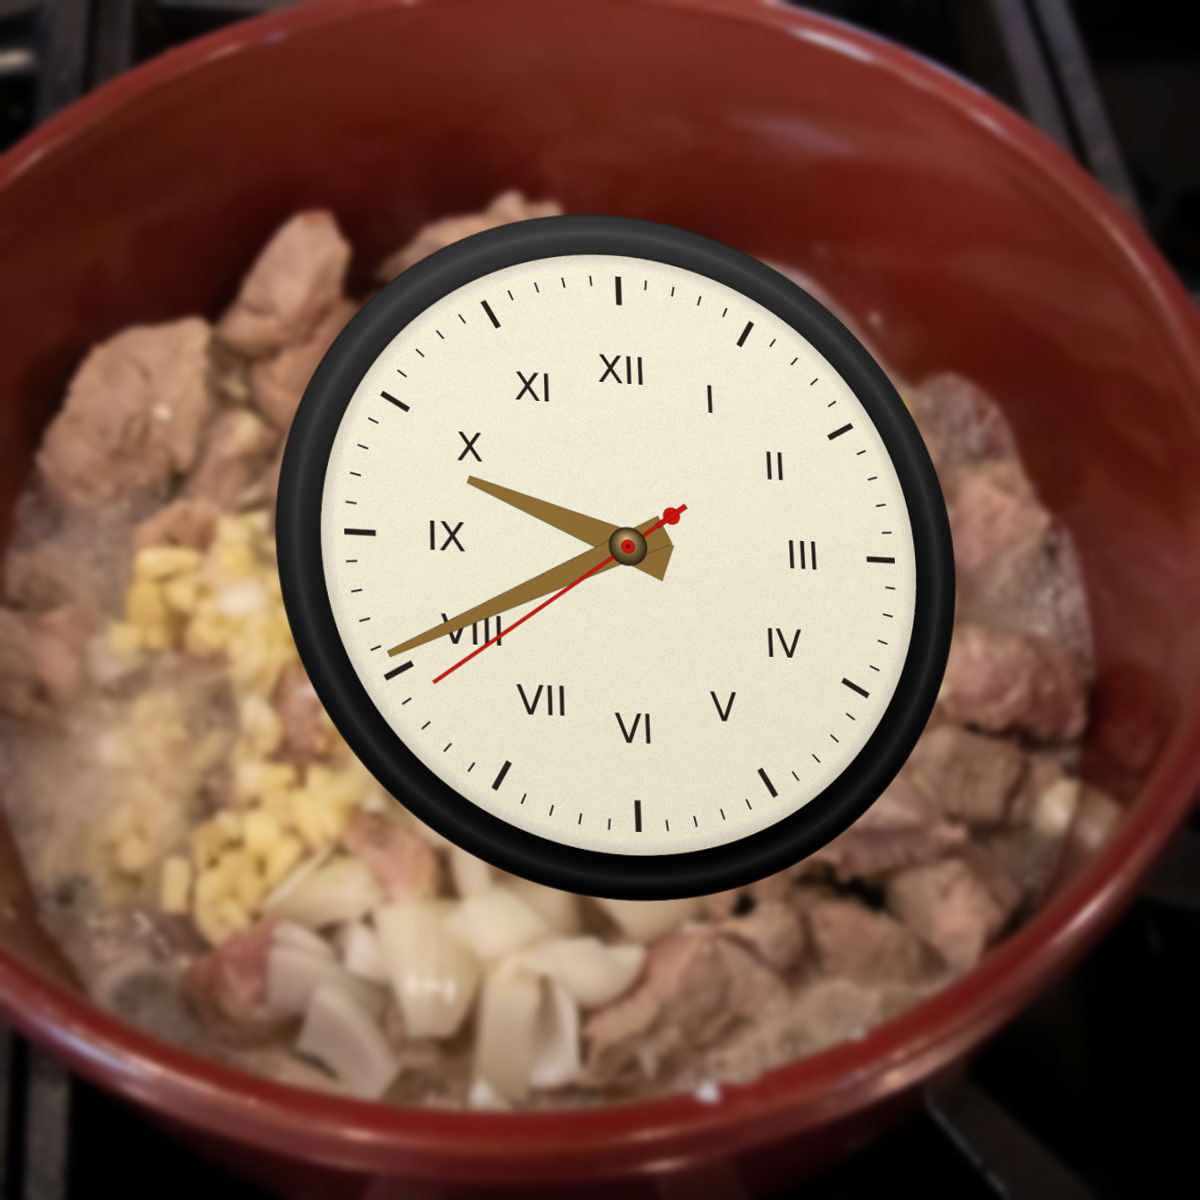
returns 9.40.39
